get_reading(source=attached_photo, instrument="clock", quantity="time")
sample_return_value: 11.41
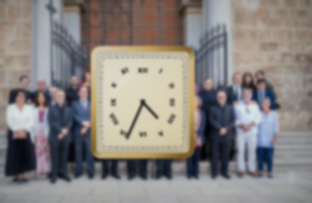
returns 4.34
